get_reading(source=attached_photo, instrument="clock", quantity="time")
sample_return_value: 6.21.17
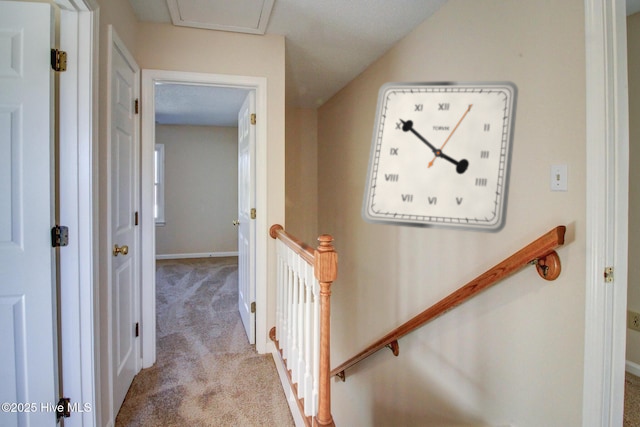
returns 3.51.05
